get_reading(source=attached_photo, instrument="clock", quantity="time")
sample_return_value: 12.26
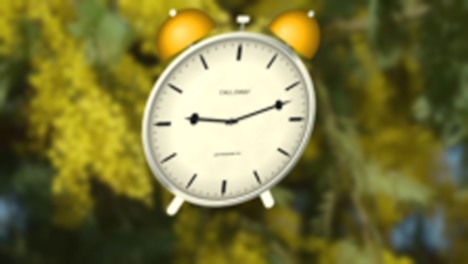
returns 9.12
